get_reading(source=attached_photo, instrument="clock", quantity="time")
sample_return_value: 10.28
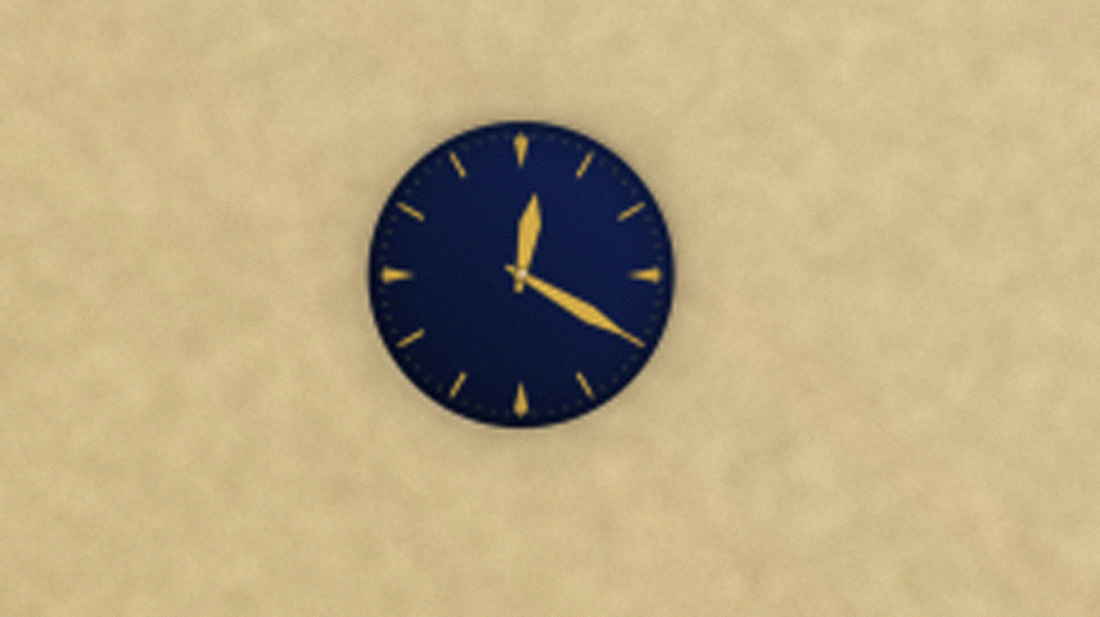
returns 12.20
